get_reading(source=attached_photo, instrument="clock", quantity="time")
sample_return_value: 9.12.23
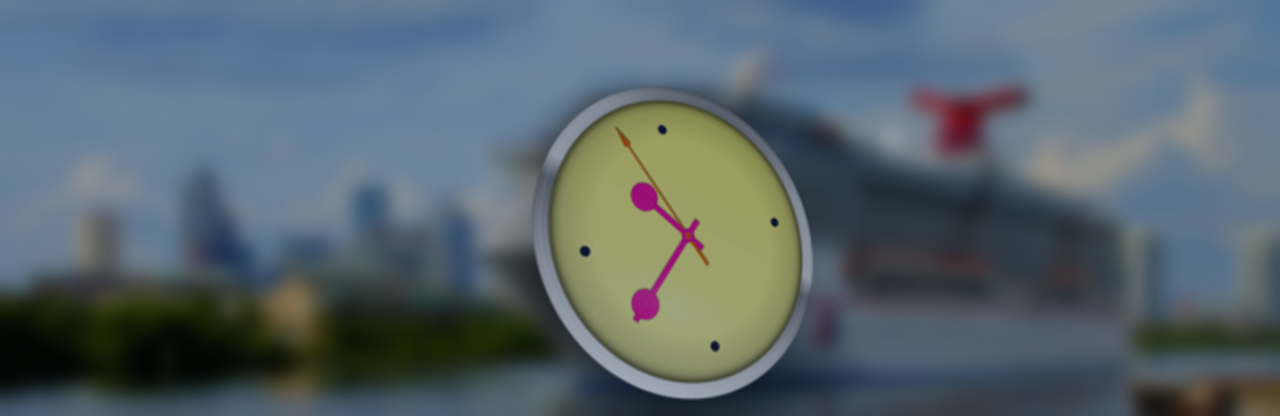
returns 10.37.56
